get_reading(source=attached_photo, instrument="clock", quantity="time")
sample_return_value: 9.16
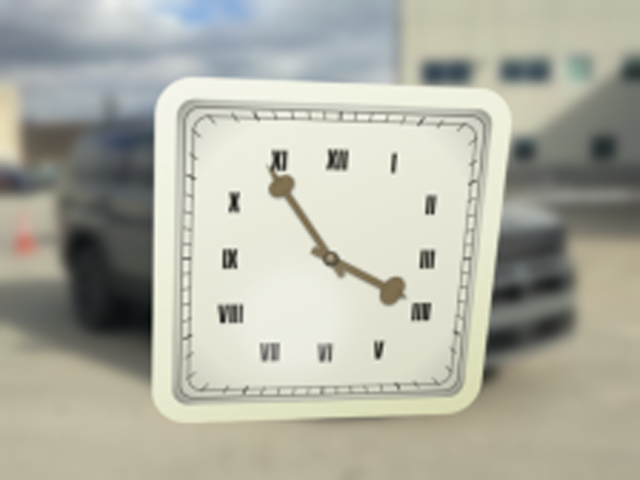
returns 3.54
